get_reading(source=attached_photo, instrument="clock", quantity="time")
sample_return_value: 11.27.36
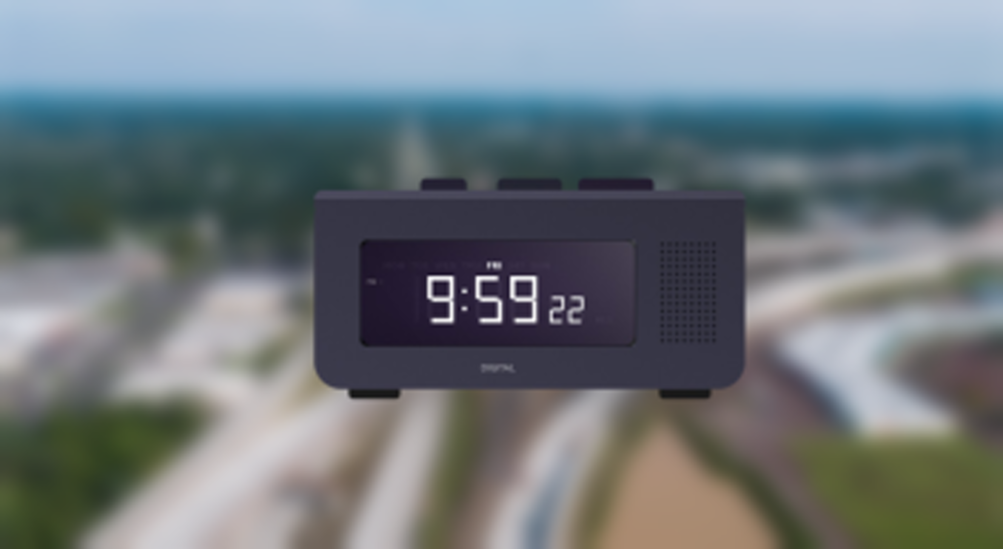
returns 9.59.22
